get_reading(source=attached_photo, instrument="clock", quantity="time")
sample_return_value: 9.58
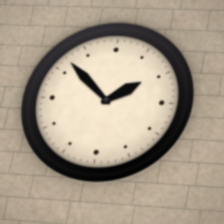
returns 1.52
